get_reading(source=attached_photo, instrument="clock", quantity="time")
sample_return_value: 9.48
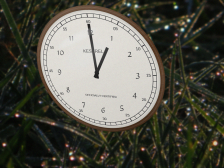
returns 1.00
